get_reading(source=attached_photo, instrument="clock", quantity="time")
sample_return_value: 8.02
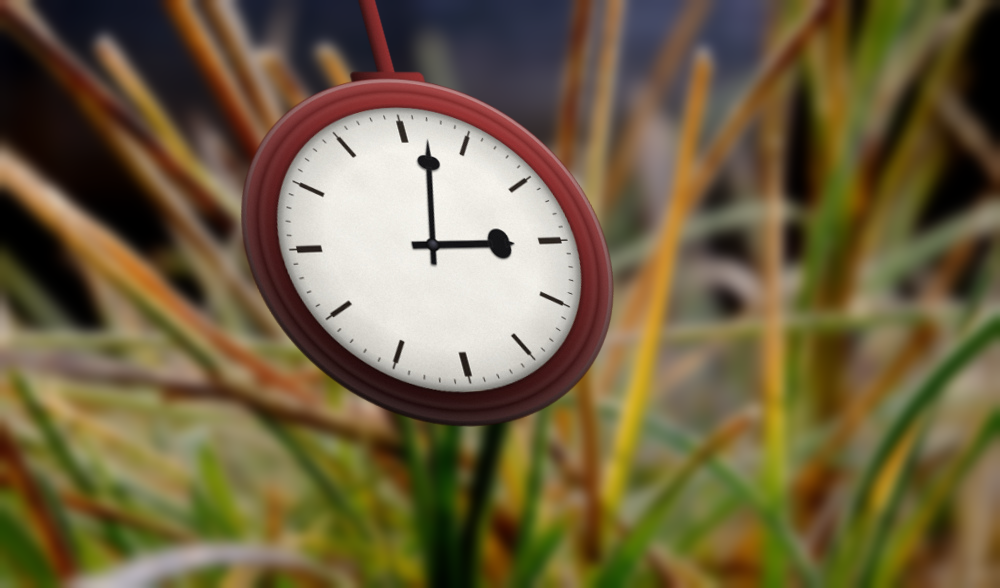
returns 3.02
